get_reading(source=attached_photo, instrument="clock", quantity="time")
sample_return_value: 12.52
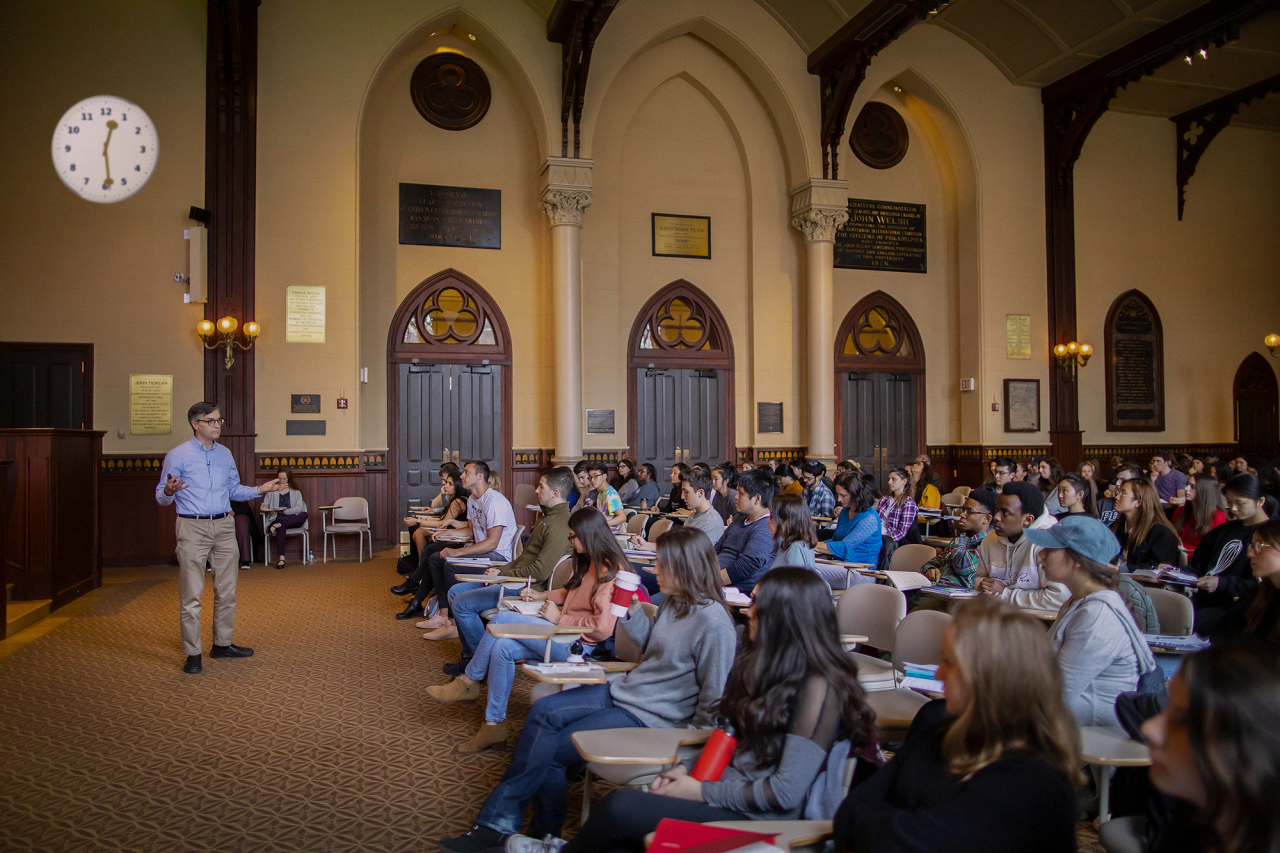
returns 12.29
